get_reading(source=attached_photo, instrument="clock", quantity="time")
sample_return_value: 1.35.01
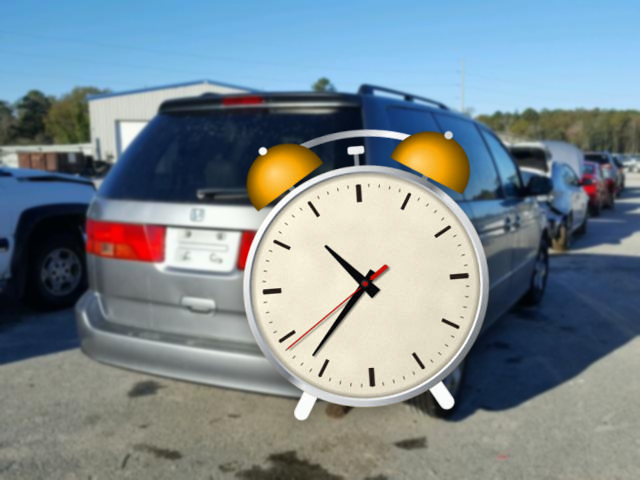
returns 10.36.39
